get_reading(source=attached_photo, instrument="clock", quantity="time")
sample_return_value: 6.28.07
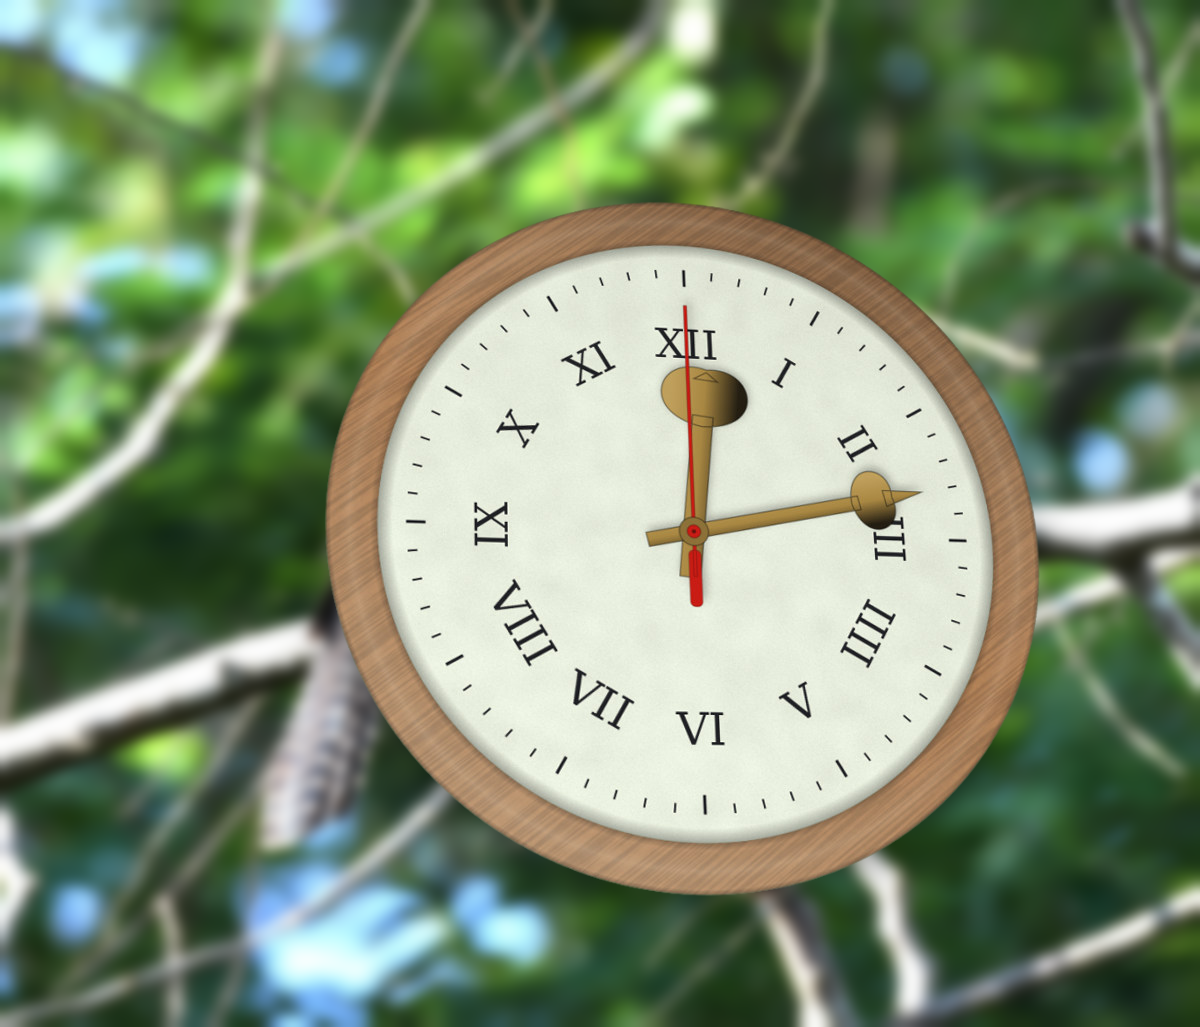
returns 12.13.00
